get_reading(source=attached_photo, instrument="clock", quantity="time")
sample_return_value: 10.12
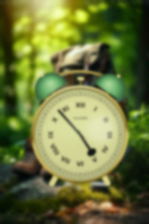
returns 4.53
